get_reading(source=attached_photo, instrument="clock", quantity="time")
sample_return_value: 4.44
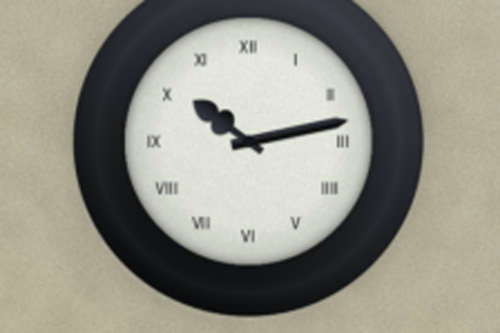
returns 10.13
